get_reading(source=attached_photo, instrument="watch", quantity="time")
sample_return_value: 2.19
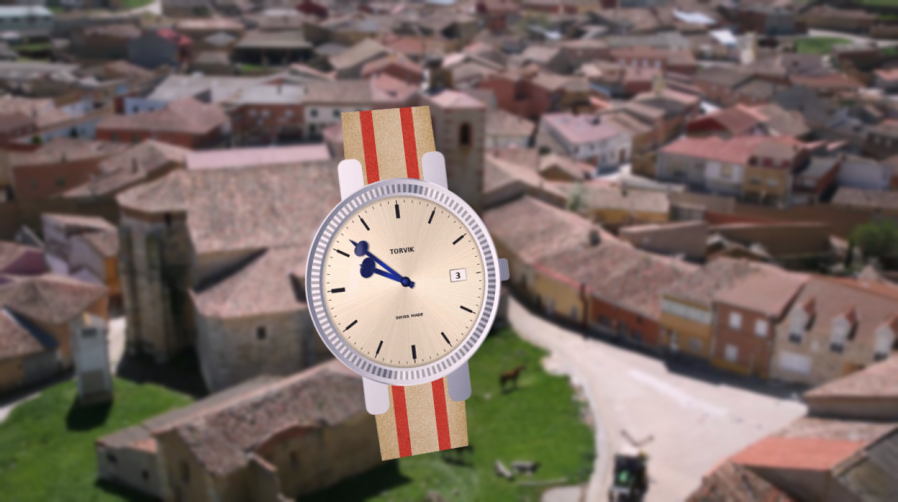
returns 9.52
